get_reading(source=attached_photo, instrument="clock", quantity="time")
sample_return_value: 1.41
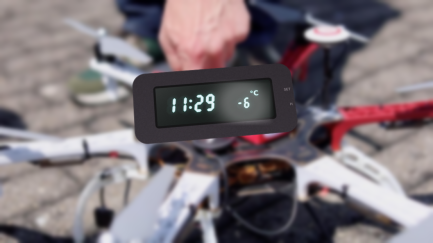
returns 11.29
